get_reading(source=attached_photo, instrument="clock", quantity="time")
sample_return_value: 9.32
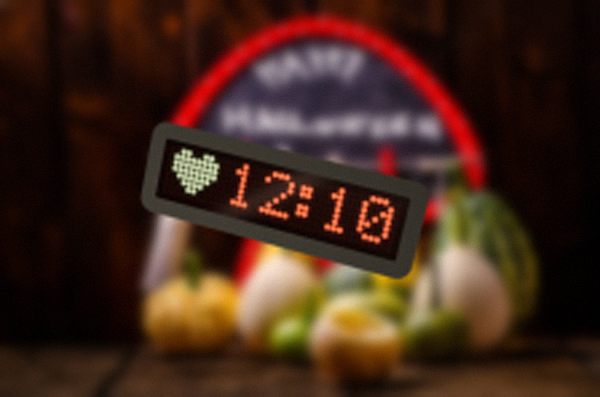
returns 12.10
